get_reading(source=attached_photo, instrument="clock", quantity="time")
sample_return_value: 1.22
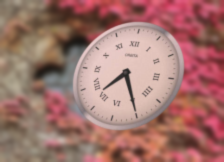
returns 7.25
